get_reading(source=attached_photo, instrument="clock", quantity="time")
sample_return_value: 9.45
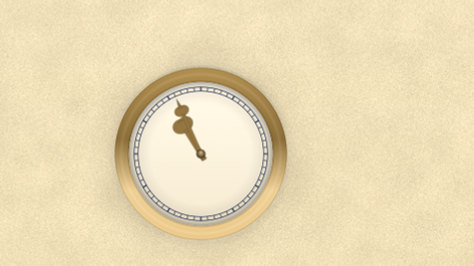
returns 10.56
